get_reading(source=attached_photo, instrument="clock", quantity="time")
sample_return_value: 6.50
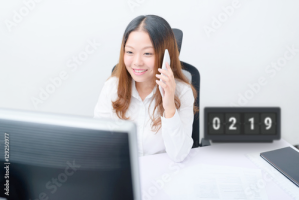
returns 2.19
